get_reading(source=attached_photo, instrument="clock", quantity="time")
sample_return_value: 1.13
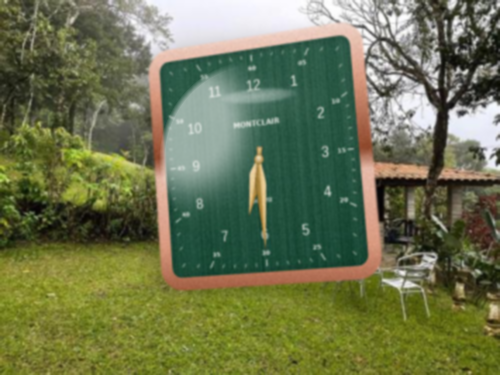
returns 6.30
